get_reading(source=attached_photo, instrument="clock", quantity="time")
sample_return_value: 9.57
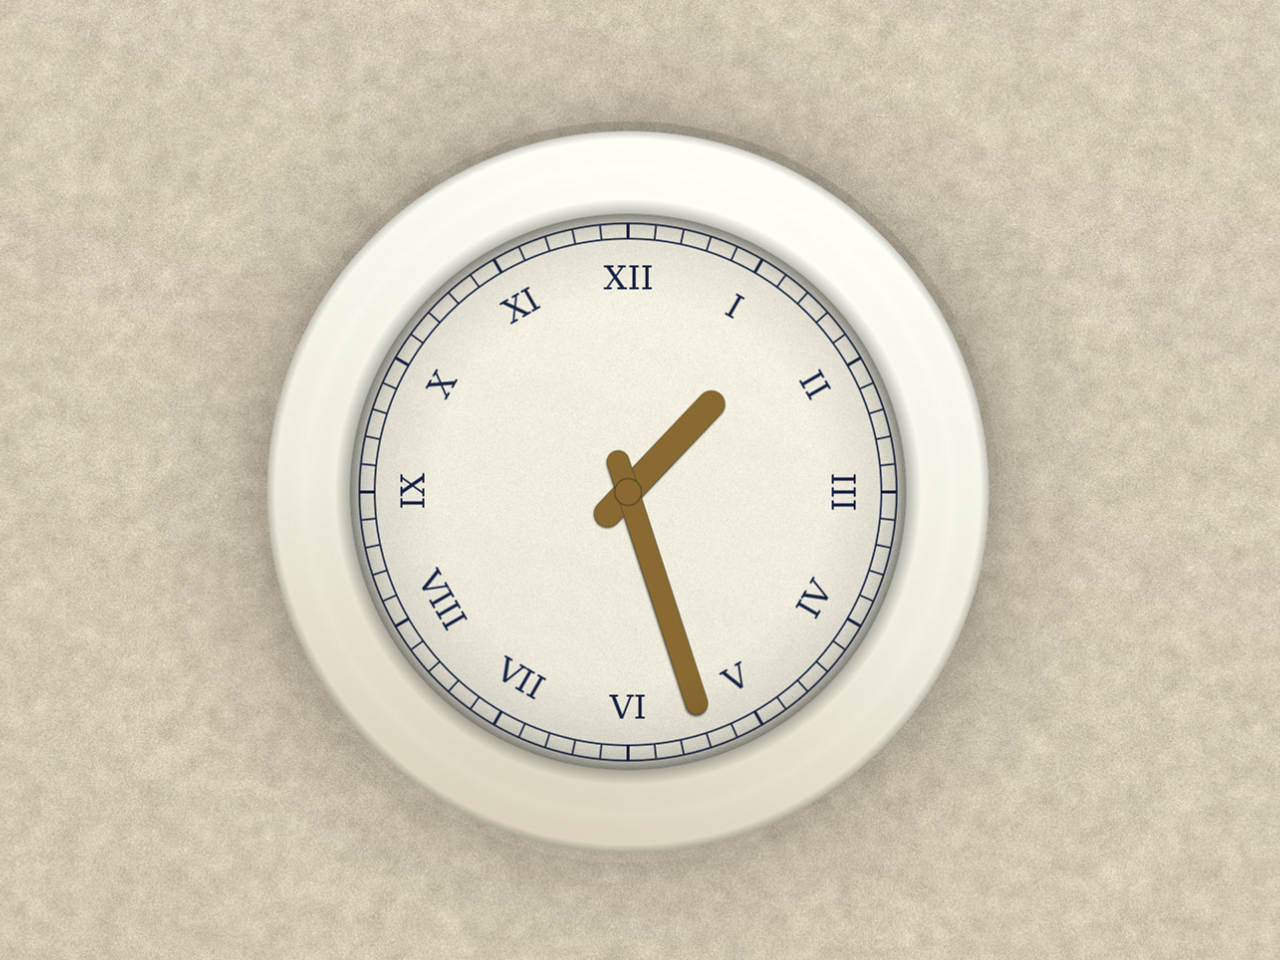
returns 1.27
